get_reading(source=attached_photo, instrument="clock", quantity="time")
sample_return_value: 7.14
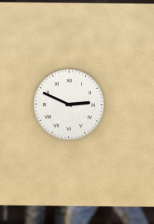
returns 2.49
